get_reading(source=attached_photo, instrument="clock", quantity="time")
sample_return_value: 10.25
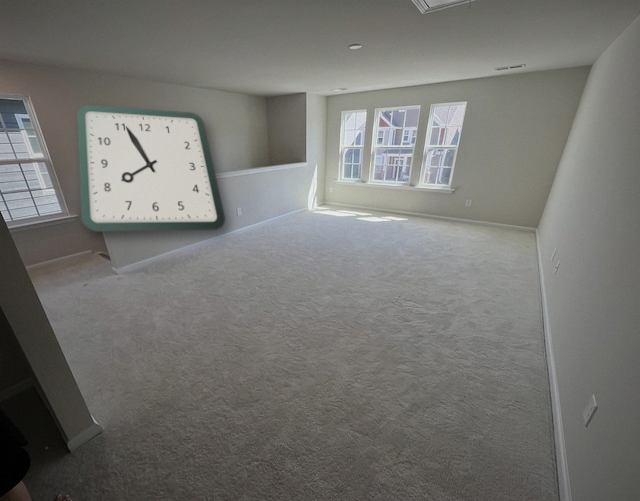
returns 7.56
